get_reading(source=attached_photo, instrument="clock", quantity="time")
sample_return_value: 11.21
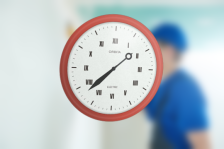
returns 1.38
